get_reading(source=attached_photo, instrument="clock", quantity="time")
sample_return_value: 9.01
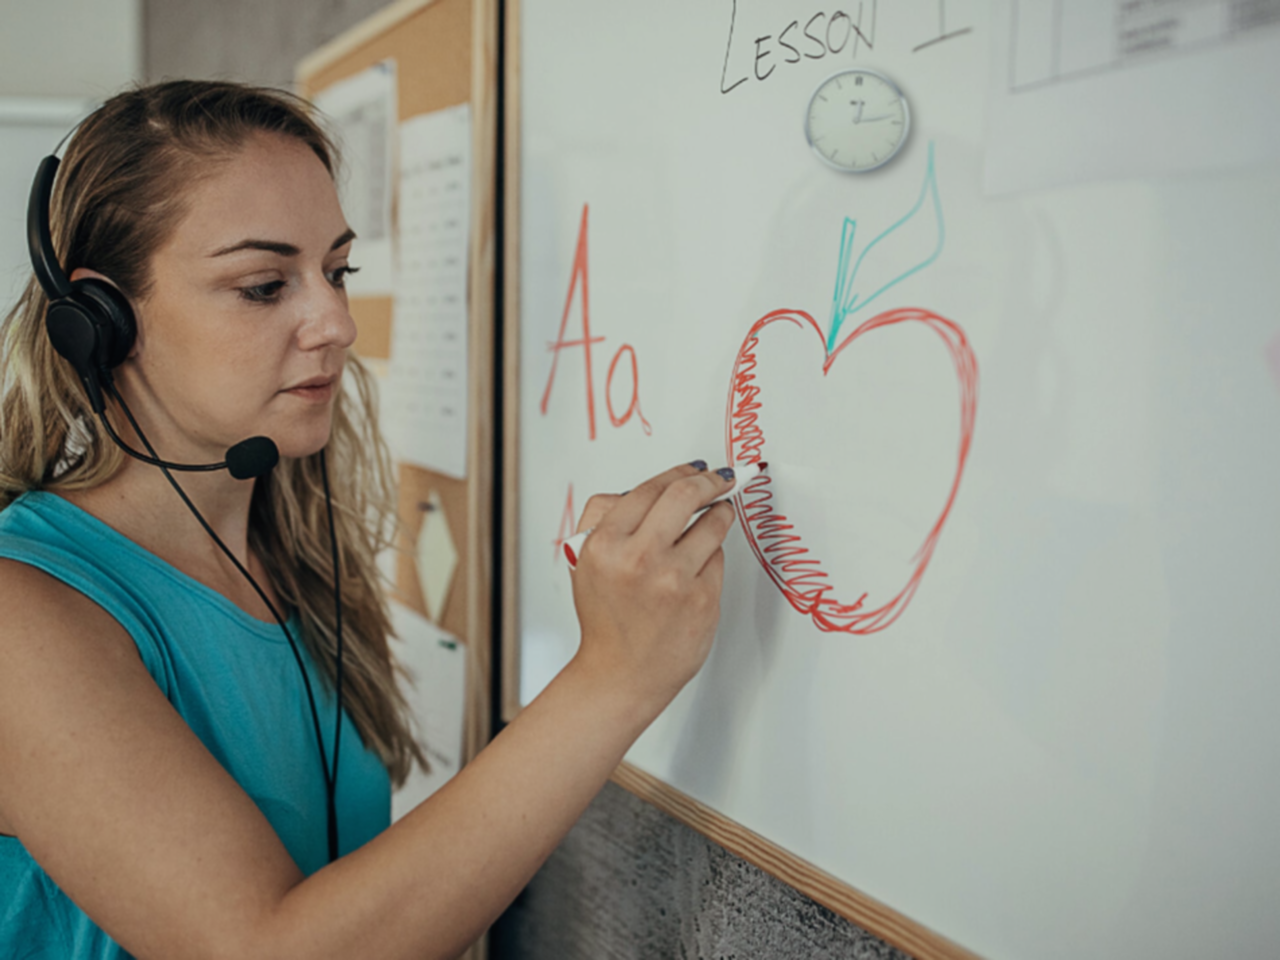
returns 12.13
